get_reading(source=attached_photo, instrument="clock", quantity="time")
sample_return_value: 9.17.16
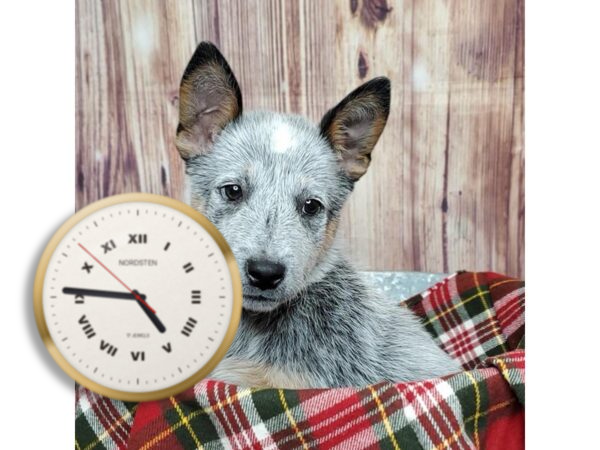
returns 4.45.52
